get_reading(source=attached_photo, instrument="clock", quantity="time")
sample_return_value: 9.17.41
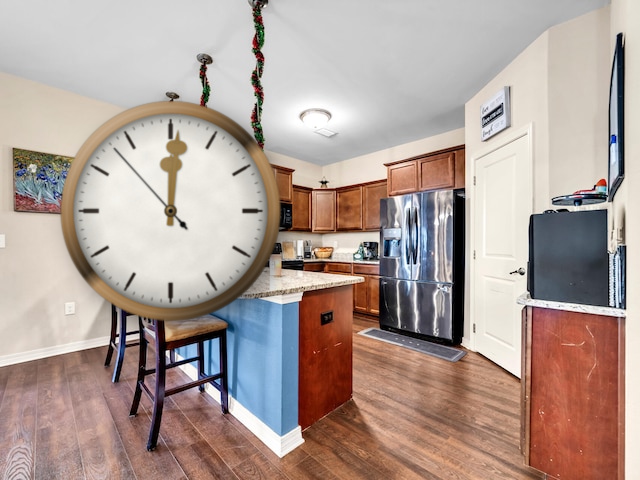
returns 12.00.53
